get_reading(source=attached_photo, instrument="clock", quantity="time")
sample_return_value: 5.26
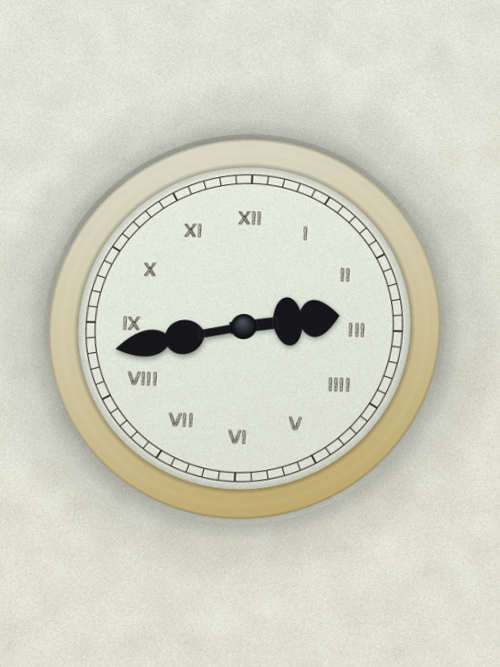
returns 2.43
